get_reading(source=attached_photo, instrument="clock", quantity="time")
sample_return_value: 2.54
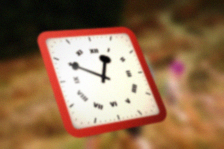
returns 12.50
